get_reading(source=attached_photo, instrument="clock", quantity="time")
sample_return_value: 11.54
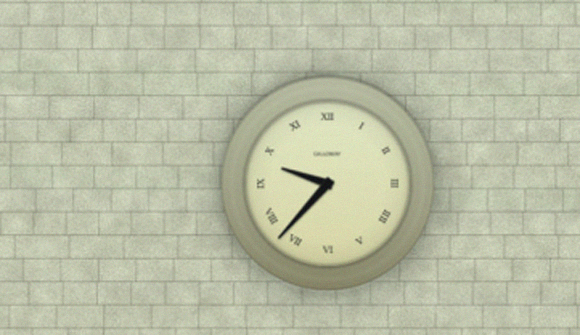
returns 9.37
